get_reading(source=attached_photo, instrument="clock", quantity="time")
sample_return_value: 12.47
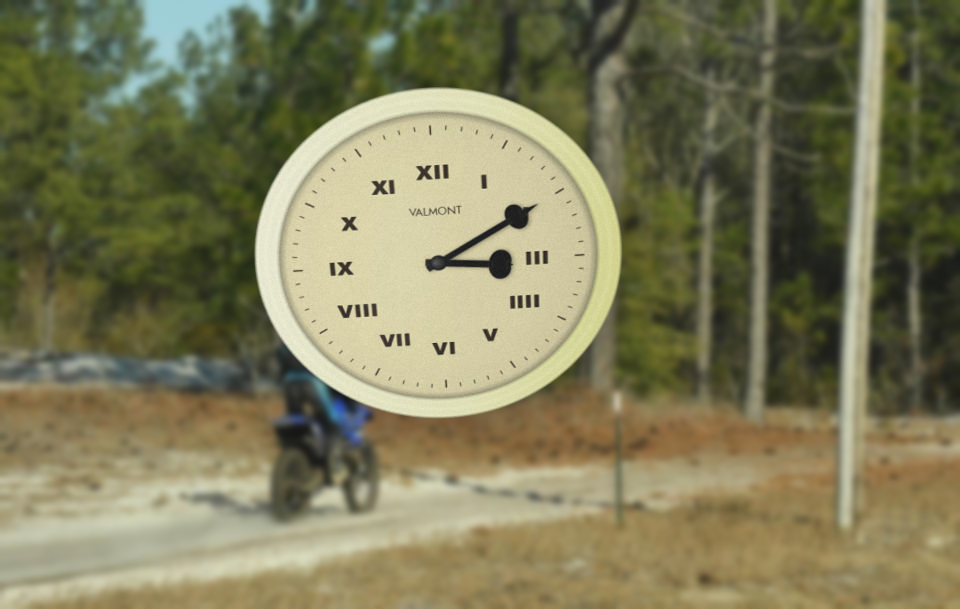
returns 3.10
